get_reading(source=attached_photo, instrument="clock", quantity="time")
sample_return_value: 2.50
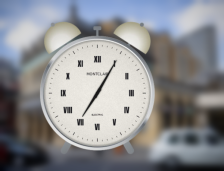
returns 7.05
